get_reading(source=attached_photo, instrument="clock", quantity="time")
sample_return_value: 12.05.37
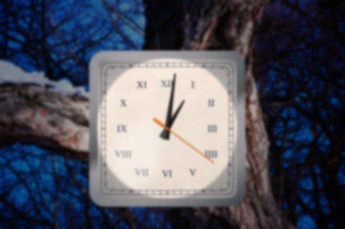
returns 1.01.21
